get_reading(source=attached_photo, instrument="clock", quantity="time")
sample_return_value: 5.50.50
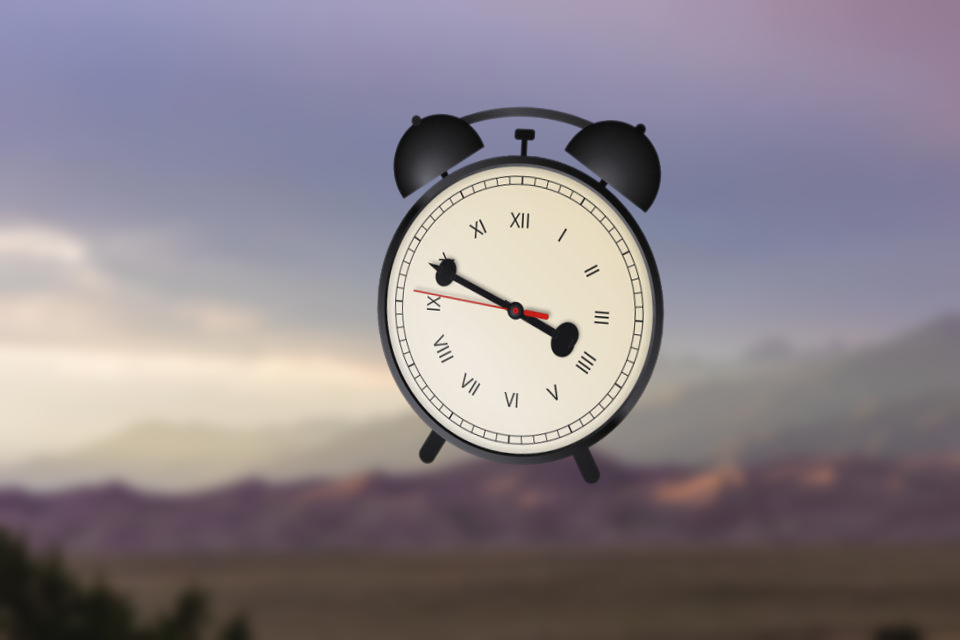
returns 3.48.46
